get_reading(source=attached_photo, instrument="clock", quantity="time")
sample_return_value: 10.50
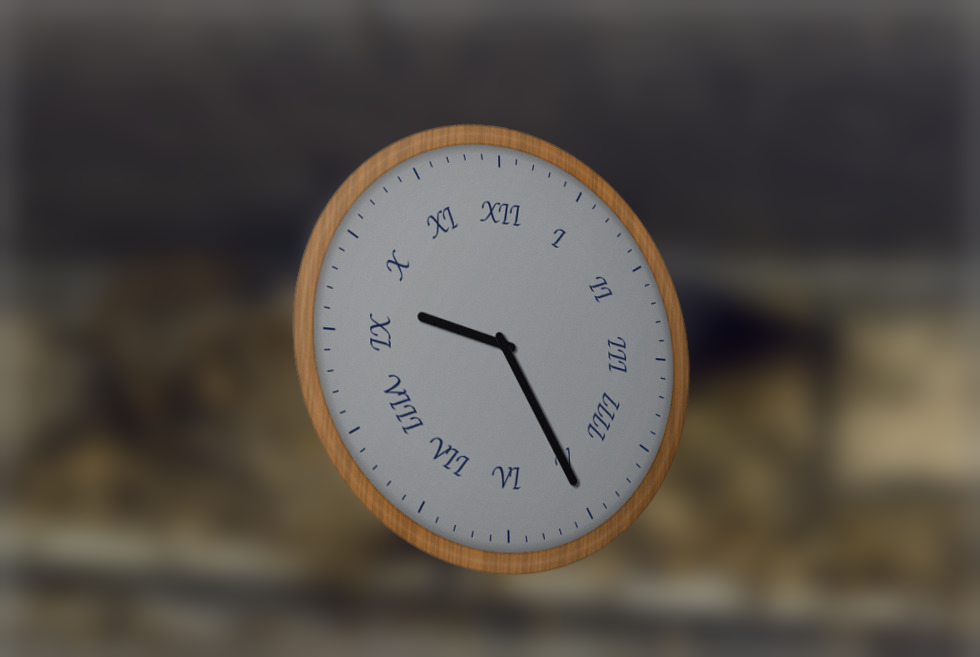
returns 9.25
